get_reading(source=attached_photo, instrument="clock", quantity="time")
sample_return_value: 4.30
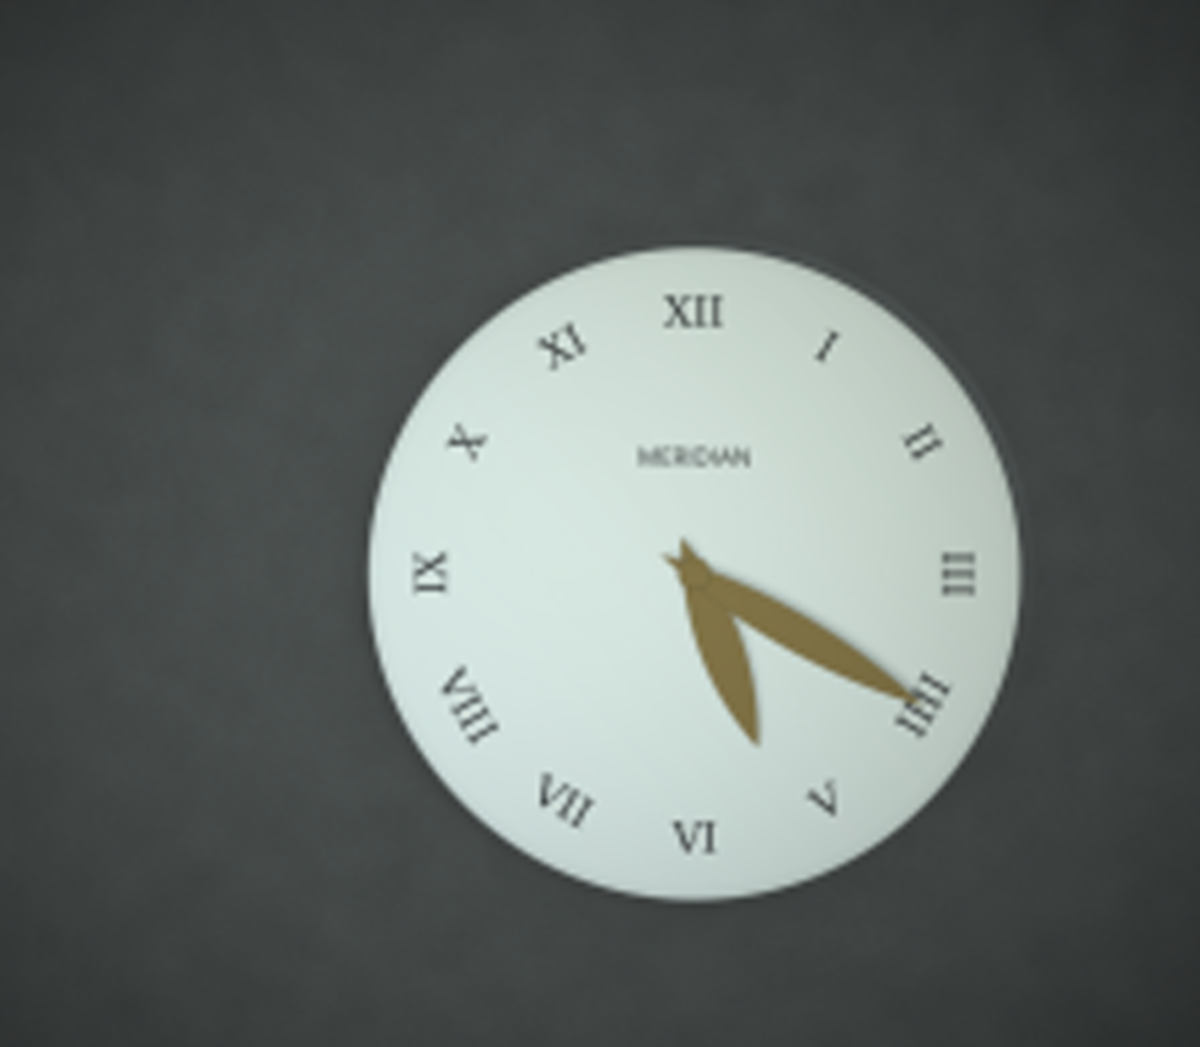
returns 5.20
